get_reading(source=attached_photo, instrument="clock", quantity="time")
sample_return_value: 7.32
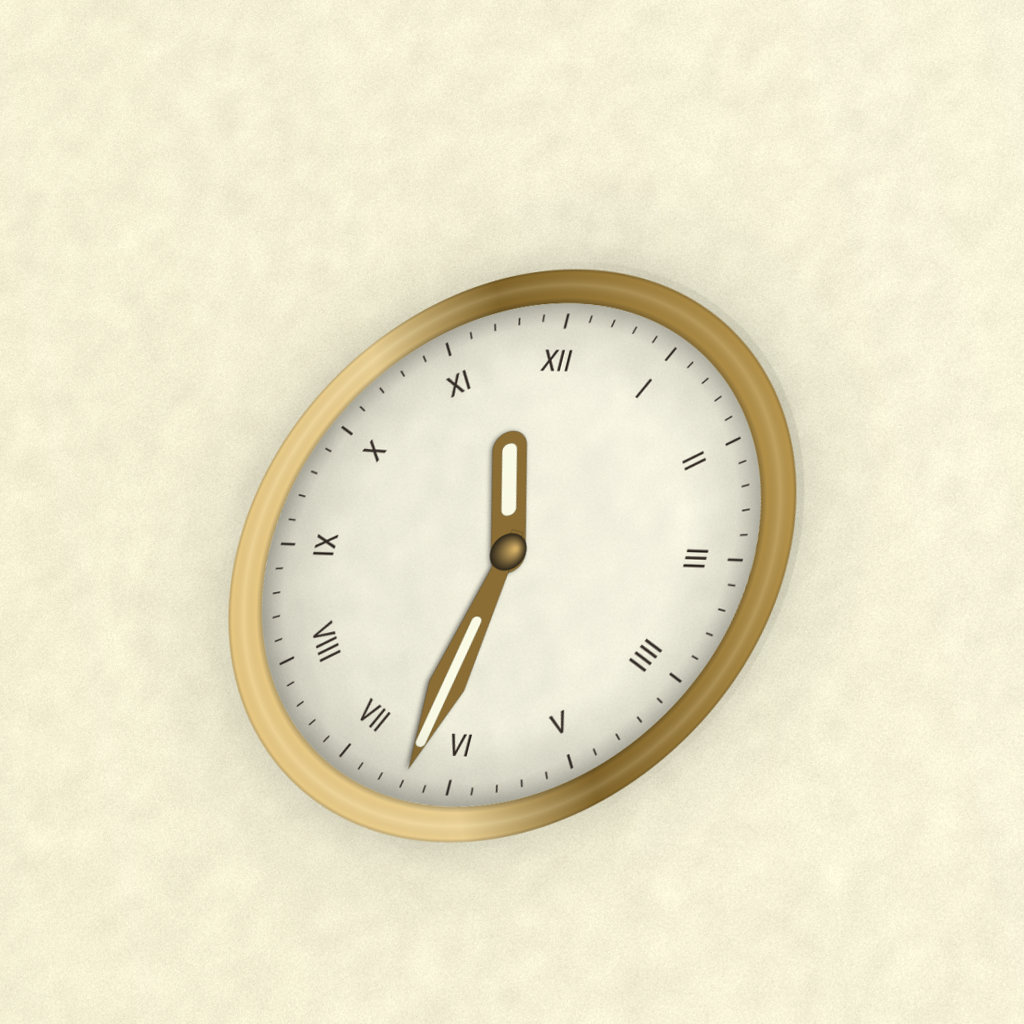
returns 11.32
